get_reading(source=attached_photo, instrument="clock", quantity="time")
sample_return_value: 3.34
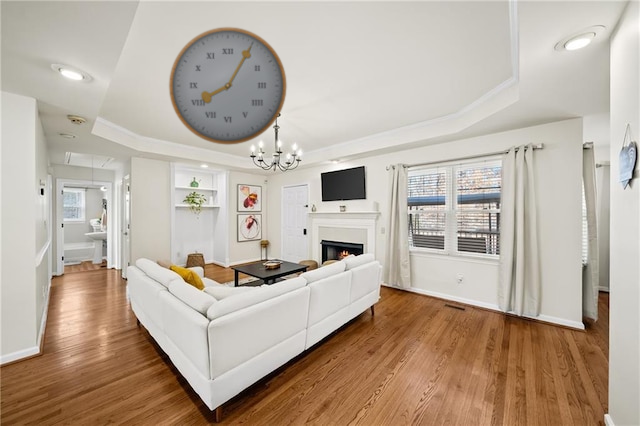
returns 8.05
